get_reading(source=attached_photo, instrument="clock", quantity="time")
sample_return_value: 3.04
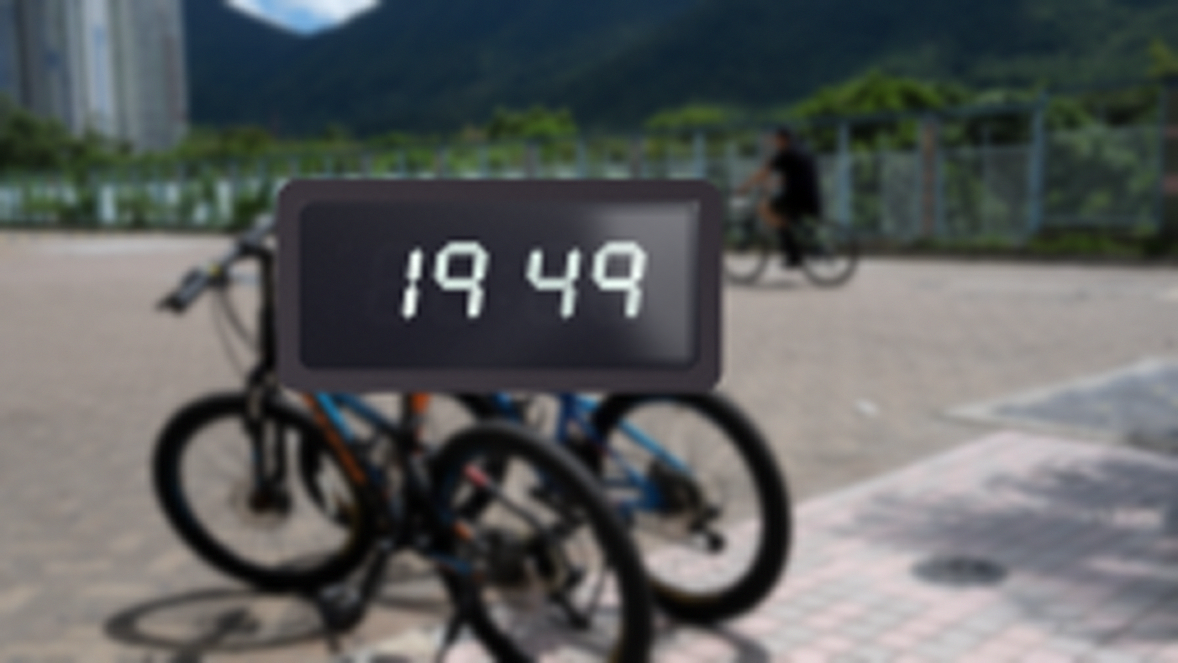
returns 19.49
